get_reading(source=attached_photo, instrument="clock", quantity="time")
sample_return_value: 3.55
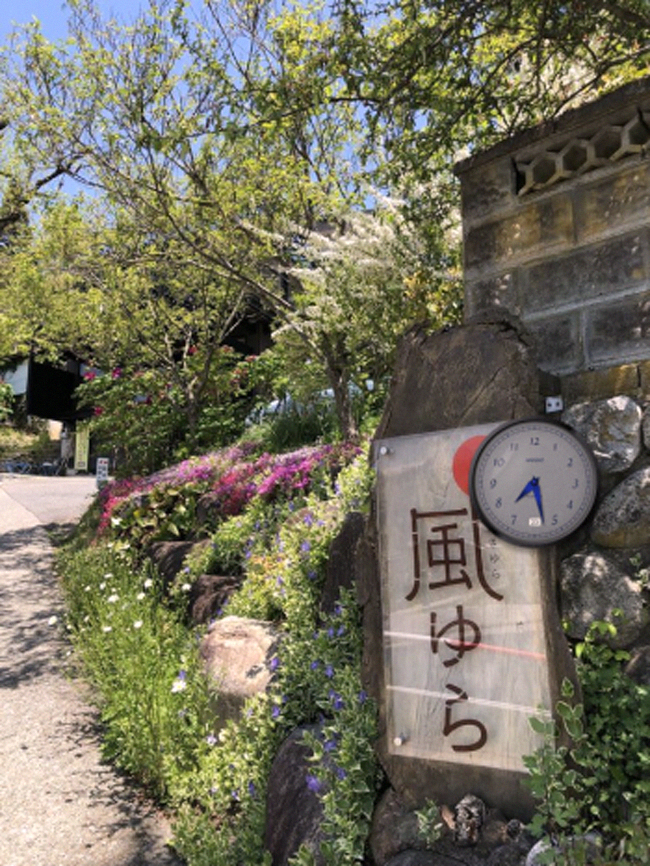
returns 7.28
